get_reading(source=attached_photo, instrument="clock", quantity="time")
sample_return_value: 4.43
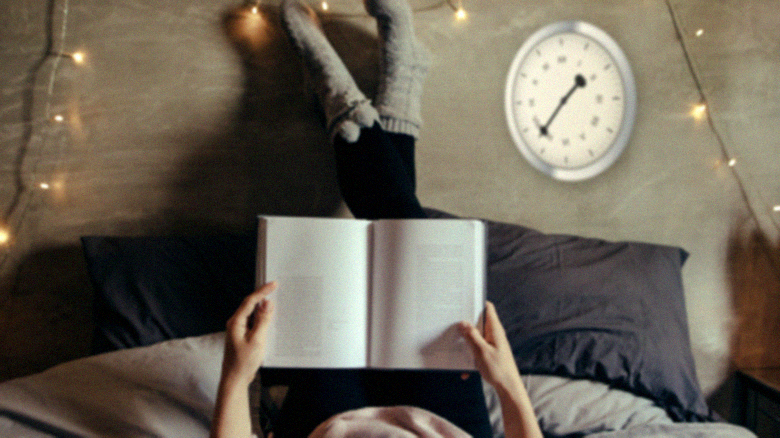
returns 1.37
